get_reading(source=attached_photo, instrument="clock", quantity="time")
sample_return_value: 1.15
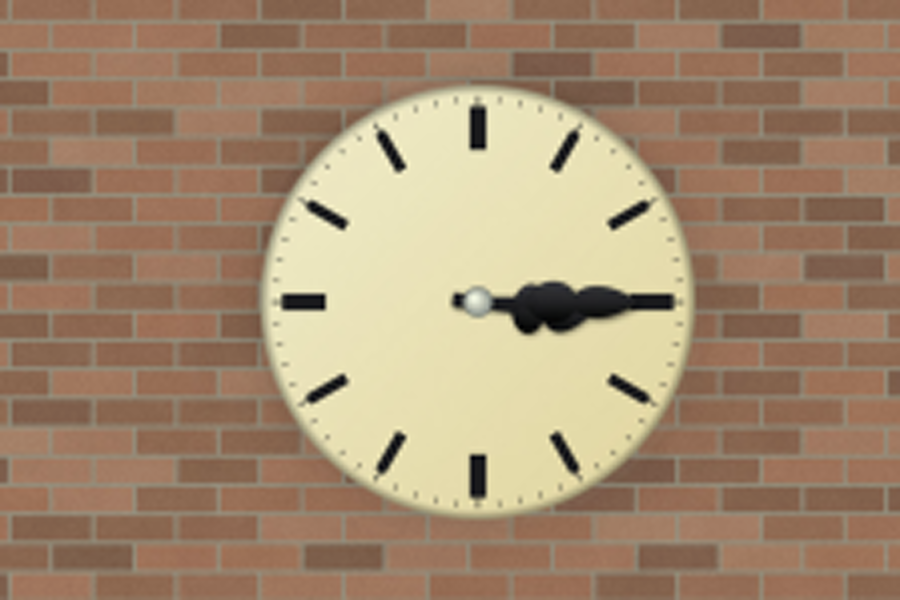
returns 3.15
